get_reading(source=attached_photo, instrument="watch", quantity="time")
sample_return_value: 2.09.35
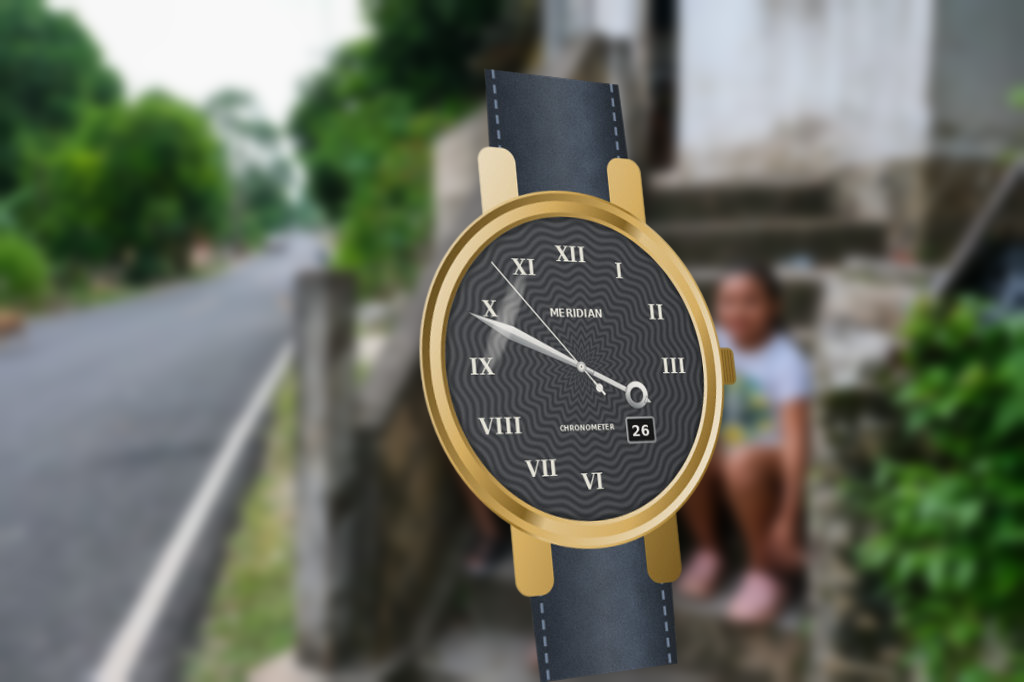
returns 3.48.53
